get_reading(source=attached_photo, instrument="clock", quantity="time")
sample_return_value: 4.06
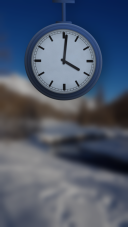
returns 4.01
